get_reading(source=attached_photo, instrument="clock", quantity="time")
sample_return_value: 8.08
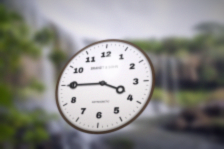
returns 3.45
